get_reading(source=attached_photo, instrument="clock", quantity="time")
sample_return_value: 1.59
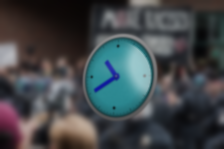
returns 10.40
